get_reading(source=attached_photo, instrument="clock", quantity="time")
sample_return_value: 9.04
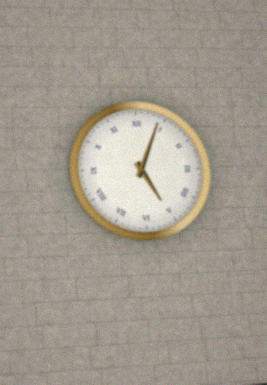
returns 5.04
